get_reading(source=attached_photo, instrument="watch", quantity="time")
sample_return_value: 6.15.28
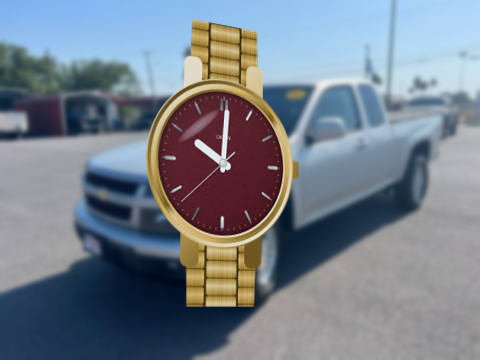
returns 10.00.38
